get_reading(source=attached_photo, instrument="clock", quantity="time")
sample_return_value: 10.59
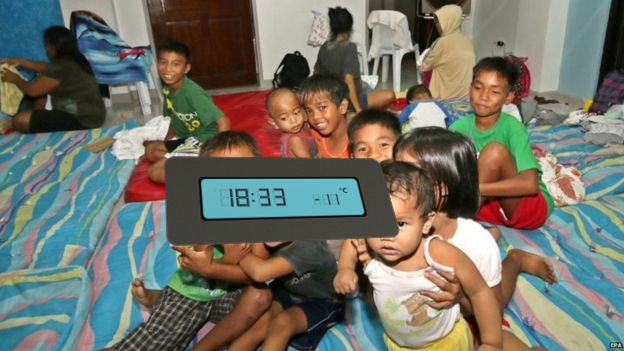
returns 18.33
